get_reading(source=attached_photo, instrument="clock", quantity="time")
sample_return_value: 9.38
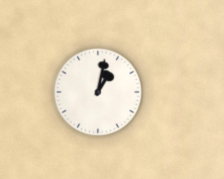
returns 1.02
